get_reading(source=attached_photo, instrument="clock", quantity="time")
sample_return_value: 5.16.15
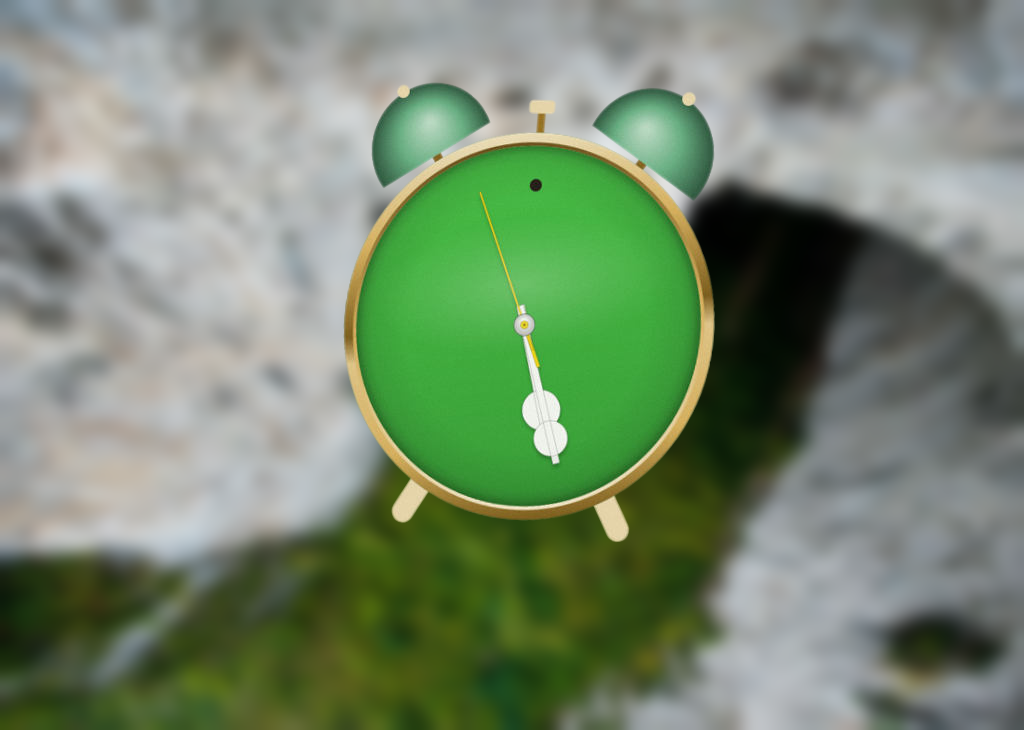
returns 5.26.56
